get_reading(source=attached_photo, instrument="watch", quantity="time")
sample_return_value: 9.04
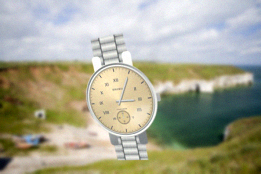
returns 3.05
